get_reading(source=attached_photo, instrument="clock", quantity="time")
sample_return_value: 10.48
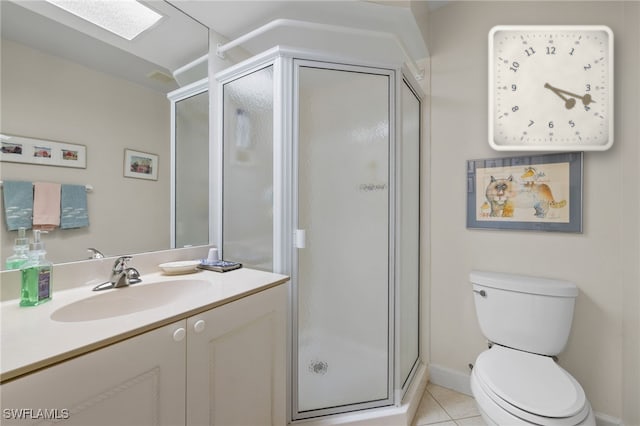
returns 4.18
